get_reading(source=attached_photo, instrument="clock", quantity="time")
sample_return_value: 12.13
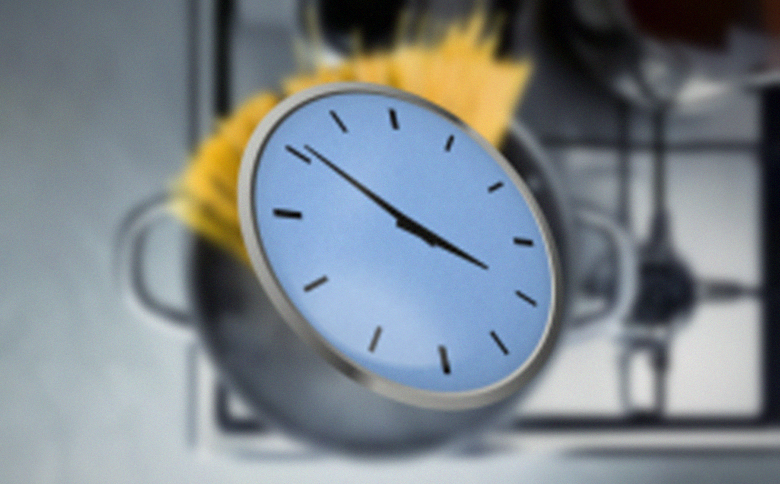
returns 3.51
